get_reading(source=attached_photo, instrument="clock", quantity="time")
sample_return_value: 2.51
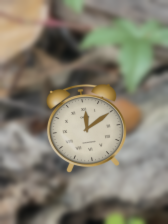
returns 12.10
